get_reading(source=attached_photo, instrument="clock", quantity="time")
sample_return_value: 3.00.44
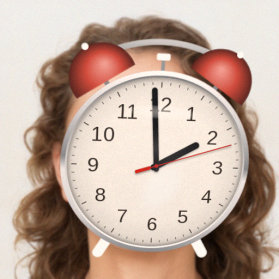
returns 1.59.12
